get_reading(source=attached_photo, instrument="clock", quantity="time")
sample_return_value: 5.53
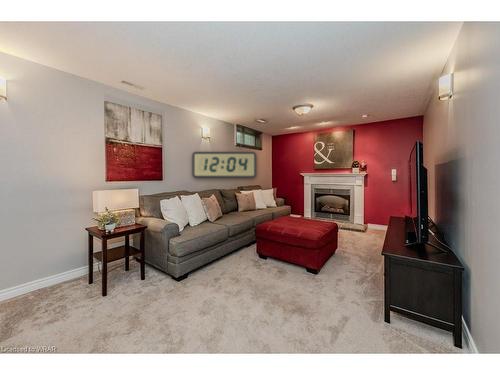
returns 12.04
